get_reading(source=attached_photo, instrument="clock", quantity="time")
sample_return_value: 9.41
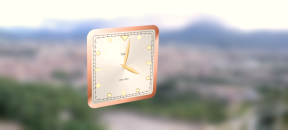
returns 4.02
